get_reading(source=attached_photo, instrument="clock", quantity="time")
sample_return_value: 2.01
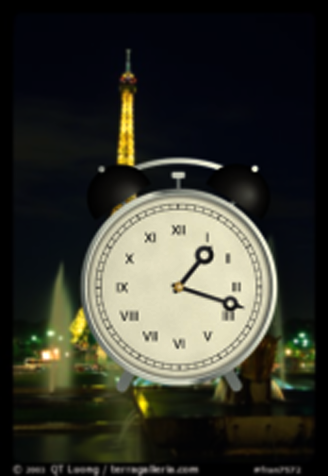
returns 1.18
